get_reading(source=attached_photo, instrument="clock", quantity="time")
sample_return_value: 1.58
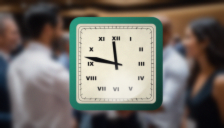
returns 11.47
